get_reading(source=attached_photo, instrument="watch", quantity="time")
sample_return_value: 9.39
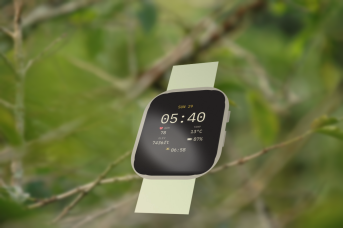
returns 5.40
